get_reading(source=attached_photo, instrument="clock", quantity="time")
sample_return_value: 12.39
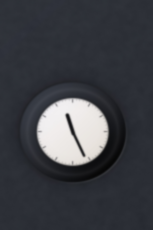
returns 11.26
